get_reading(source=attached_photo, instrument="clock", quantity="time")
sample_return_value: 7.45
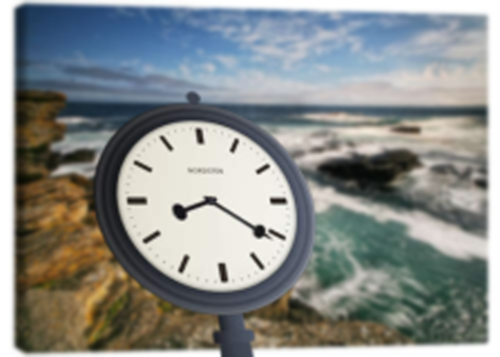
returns 8.21
